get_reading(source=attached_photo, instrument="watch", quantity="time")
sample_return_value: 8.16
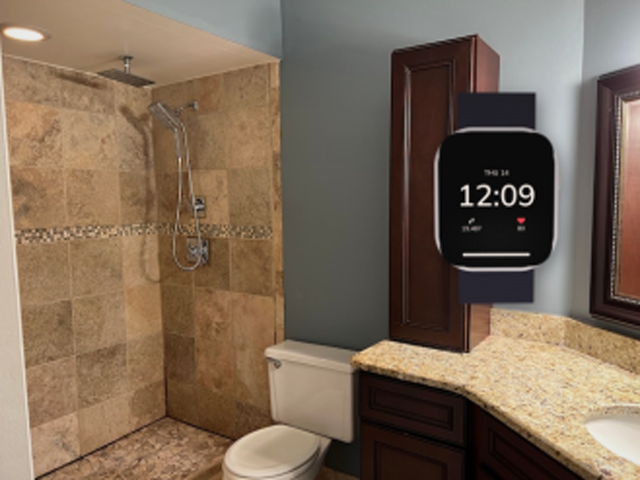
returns 12.09
